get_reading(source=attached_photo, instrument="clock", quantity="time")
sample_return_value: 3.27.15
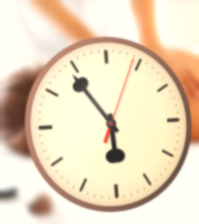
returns 5.54.04
